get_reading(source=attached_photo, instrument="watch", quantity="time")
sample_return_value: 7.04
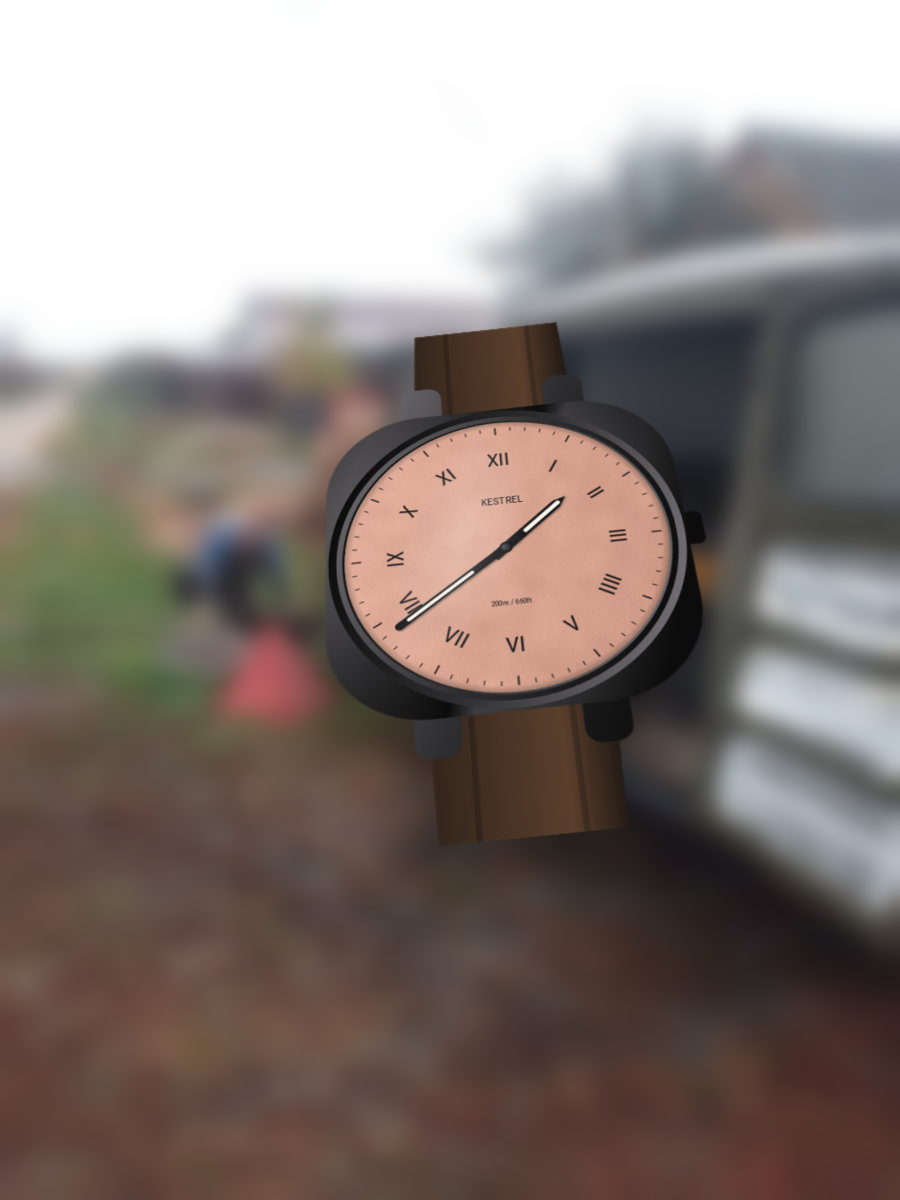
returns 1.39
